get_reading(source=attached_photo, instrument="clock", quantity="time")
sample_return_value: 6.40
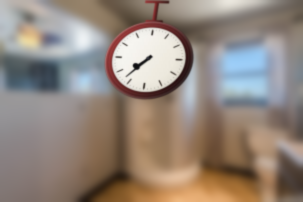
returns 7.37
